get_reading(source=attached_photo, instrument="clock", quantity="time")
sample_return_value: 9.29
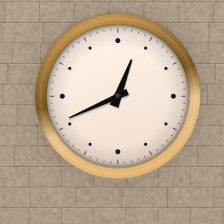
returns 12.41
